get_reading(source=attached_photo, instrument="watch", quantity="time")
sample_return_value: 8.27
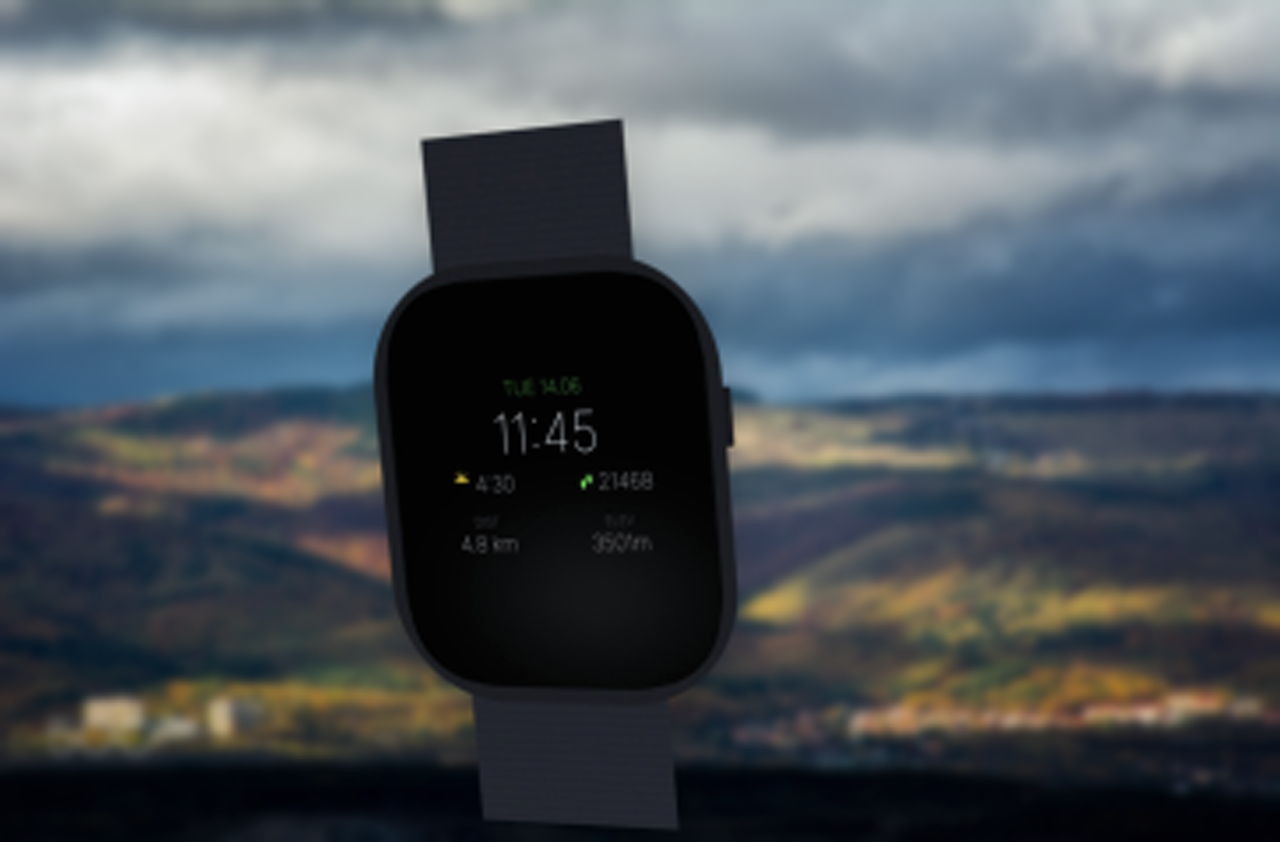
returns 11.45
